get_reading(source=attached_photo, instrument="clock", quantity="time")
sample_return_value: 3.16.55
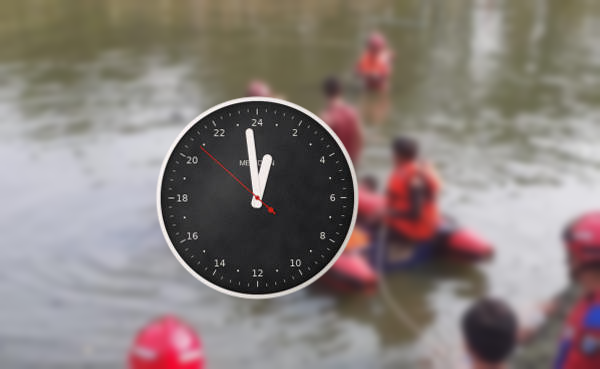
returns 0.58.52
